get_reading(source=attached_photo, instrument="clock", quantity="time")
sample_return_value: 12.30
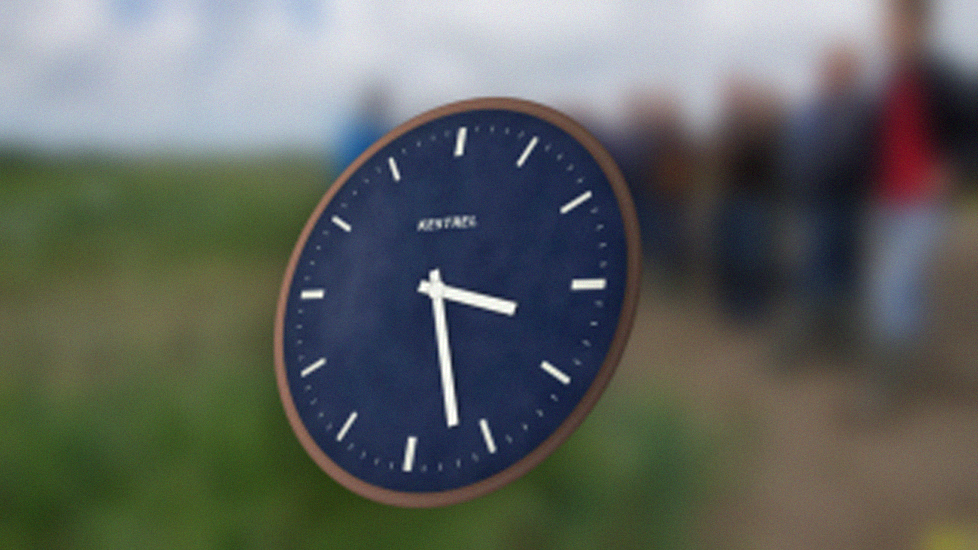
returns 3.27
